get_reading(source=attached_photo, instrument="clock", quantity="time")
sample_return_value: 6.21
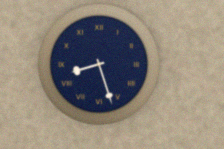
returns 8.27
